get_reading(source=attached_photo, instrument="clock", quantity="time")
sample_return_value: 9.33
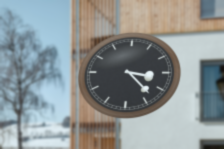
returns 3.23
